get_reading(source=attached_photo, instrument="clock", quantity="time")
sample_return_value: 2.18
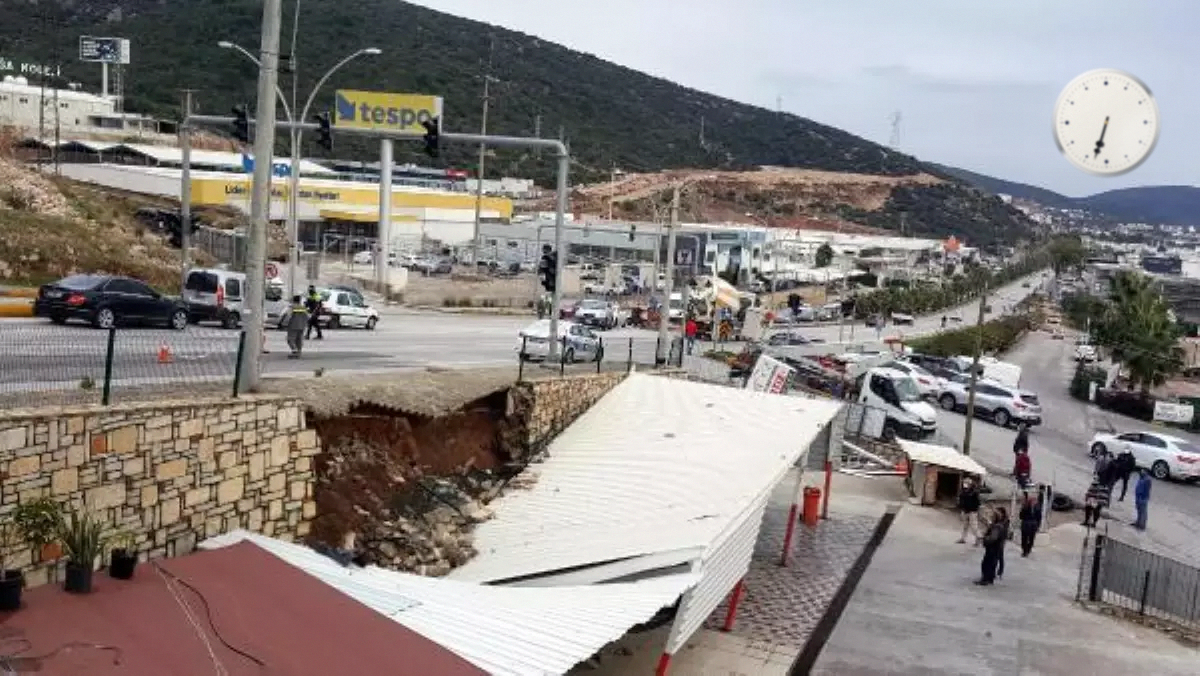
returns 6.33
